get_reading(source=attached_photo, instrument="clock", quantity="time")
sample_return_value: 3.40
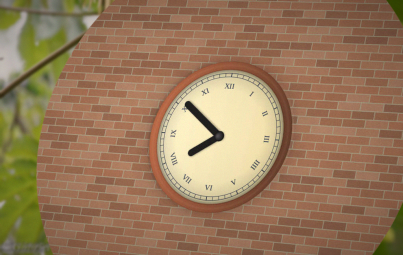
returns 7.51
